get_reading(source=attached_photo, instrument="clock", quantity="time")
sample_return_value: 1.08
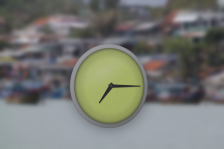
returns 7.15
